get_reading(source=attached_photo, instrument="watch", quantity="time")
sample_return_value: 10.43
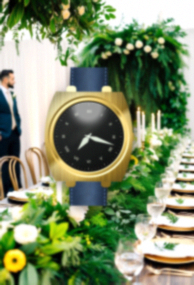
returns 7.18
